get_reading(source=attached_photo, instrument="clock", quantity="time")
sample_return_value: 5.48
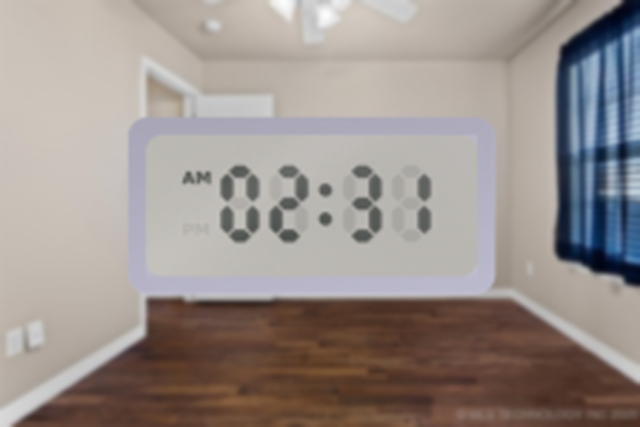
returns 2.31
